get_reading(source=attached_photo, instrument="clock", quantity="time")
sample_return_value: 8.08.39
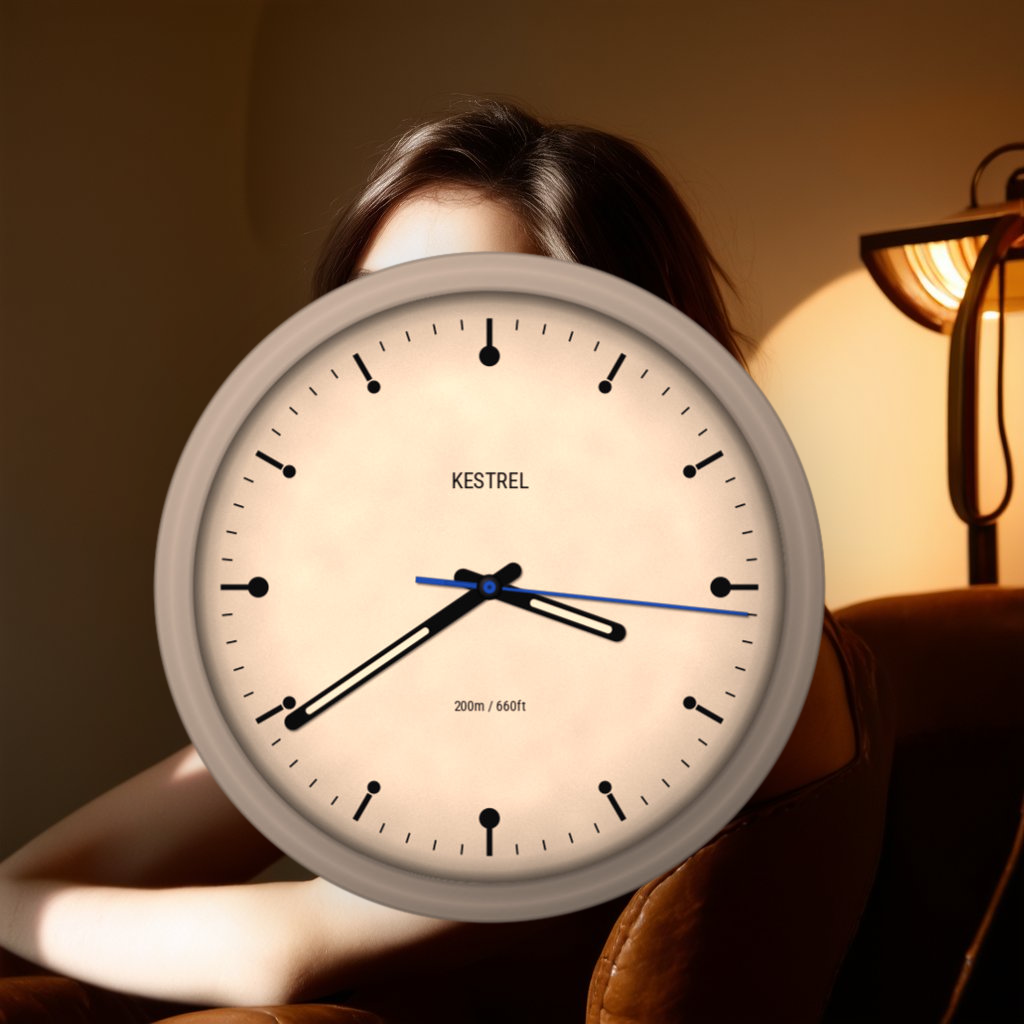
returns 3.39.16
